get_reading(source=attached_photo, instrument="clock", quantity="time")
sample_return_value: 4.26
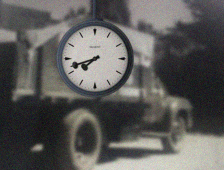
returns 7.42
